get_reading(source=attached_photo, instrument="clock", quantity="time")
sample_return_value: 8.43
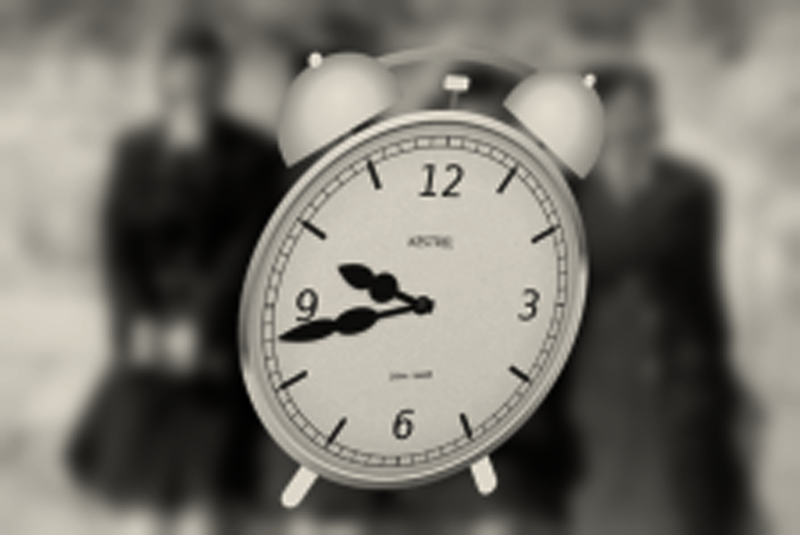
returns 9.43
